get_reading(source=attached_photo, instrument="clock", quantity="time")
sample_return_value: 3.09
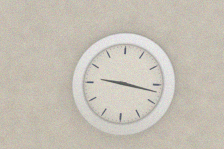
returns 9.17
